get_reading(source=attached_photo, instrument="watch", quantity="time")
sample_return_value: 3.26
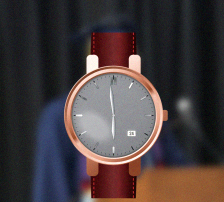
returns 5.59
